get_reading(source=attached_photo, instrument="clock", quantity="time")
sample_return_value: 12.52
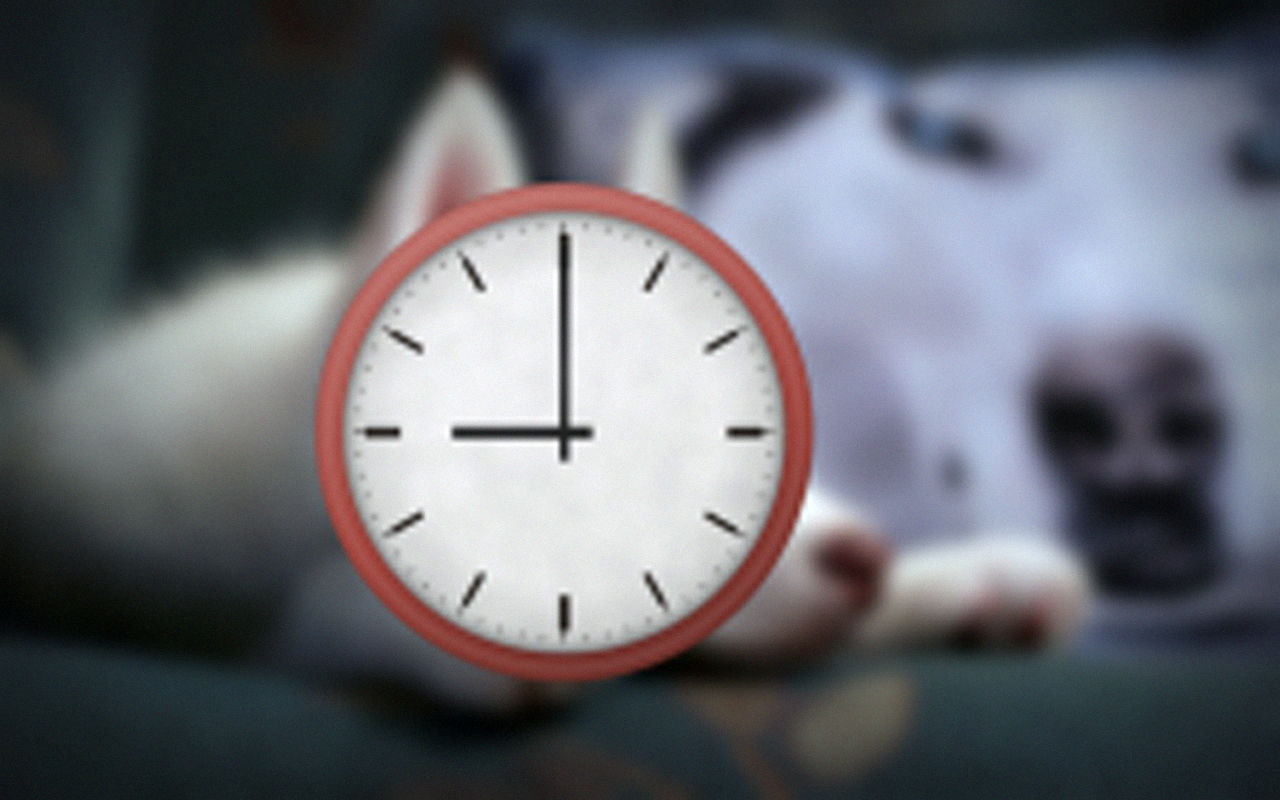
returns 9.00
